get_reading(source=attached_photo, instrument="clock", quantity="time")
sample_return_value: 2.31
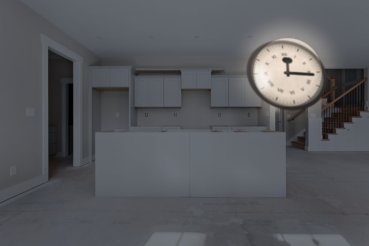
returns 12.16
